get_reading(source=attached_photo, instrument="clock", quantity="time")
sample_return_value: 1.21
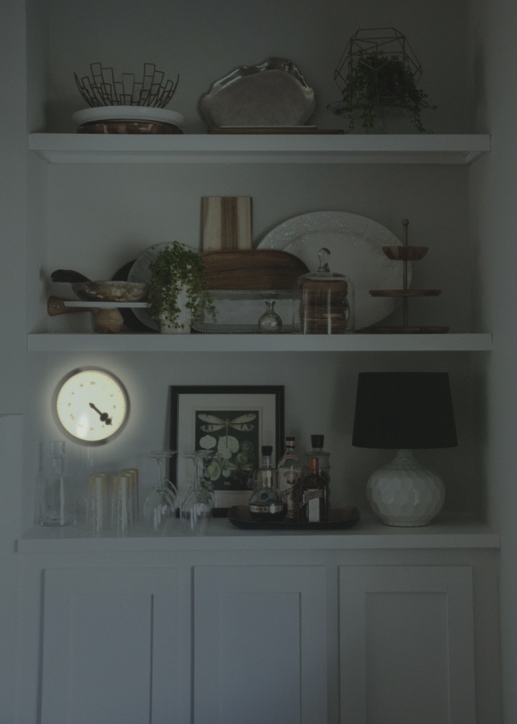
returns 4.22
